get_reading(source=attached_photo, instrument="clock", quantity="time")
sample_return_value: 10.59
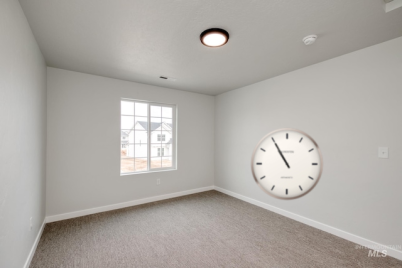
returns 10.55
